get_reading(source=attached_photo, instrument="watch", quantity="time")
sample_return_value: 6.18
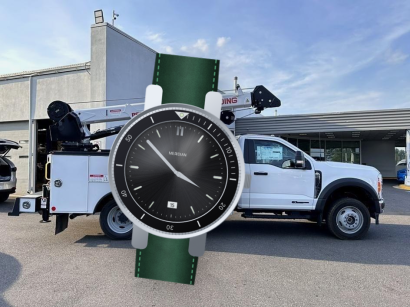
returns 3.52
